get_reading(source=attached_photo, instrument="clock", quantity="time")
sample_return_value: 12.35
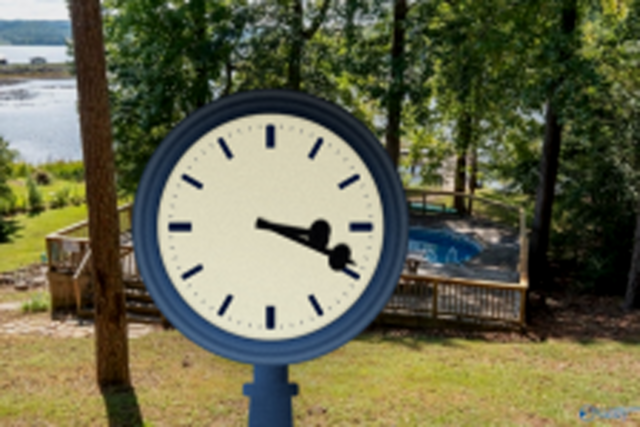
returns 3.19
